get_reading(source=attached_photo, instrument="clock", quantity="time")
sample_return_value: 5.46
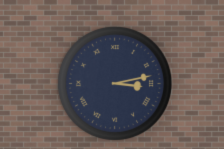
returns 3.13
